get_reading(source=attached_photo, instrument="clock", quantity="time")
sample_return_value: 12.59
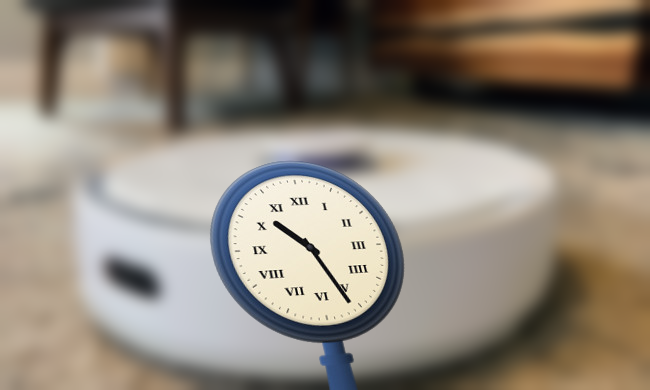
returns 10.26
